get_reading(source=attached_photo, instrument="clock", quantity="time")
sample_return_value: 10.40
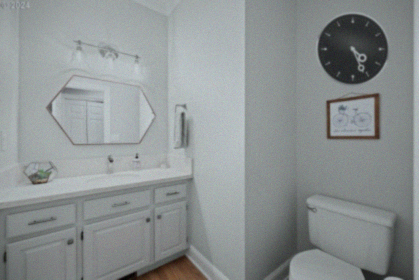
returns 4.26
